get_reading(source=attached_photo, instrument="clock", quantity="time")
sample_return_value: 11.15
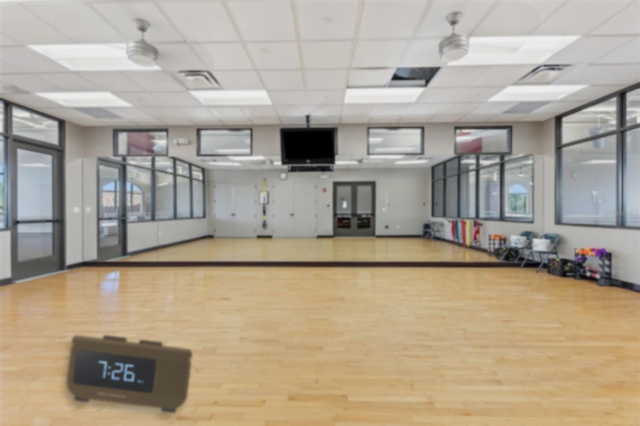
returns 7.26
